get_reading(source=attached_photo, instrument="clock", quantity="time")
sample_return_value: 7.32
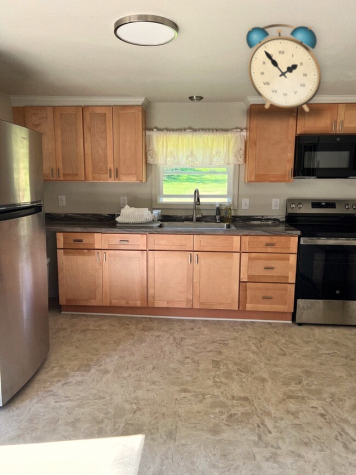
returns 1.54
